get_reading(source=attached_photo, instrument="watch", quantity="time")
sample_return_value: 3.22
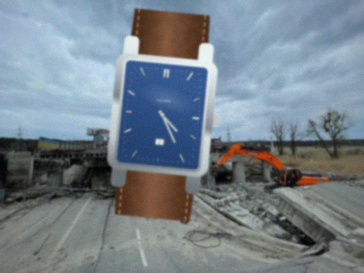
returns 4.25
